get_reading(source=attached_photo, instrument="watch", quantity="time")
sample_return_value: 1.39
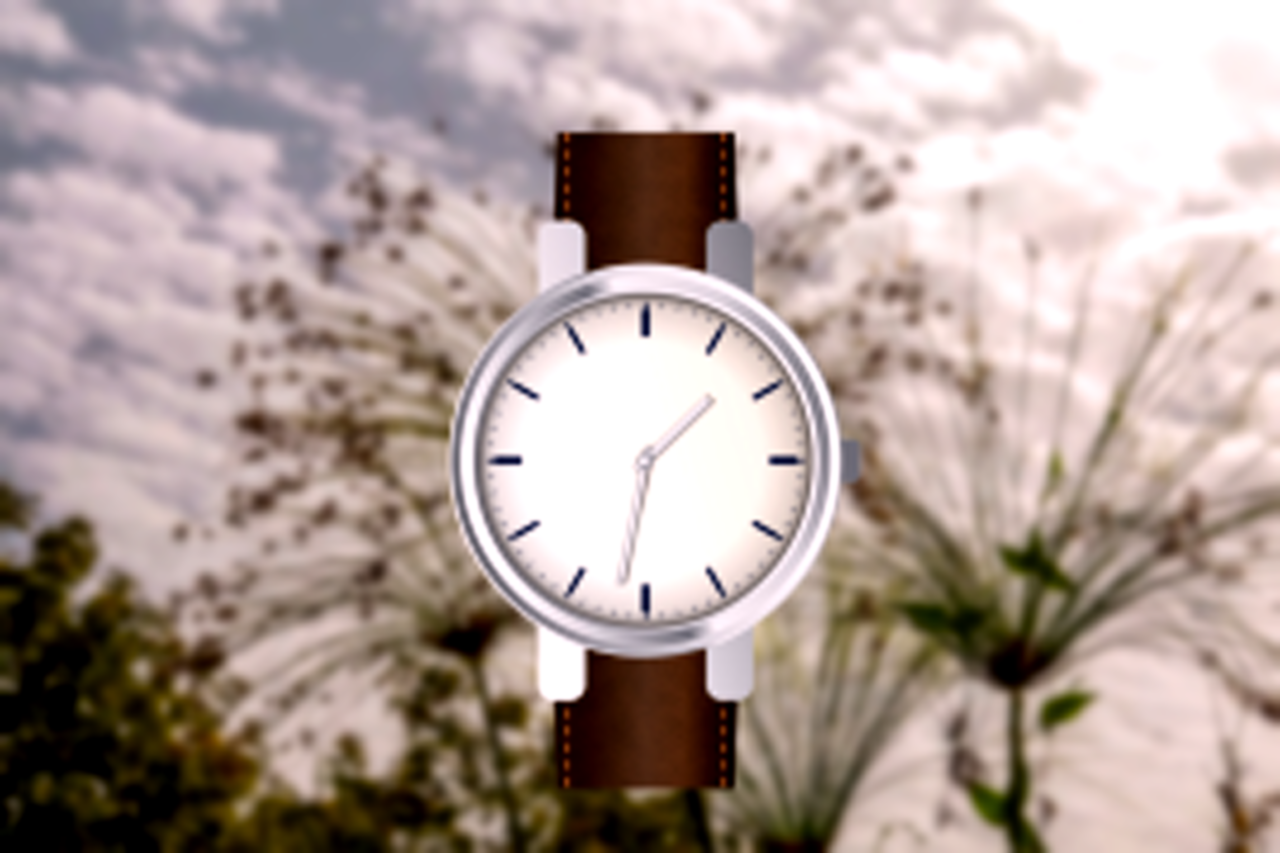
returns 1.32
